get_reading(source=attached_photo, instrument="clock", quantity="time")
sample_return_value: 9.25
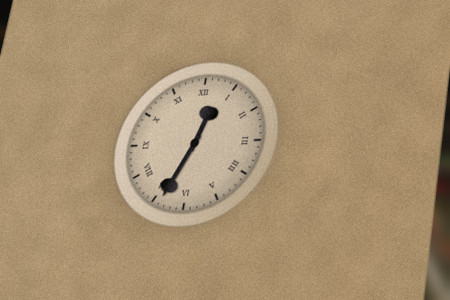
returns 12.34
